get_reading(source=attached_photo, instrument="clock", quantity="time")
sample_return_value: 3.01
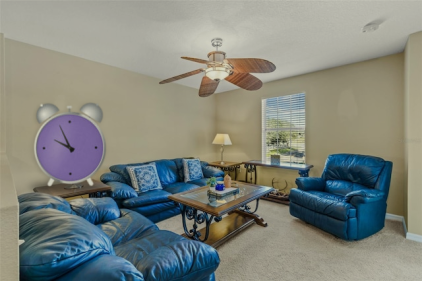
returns 9.56
